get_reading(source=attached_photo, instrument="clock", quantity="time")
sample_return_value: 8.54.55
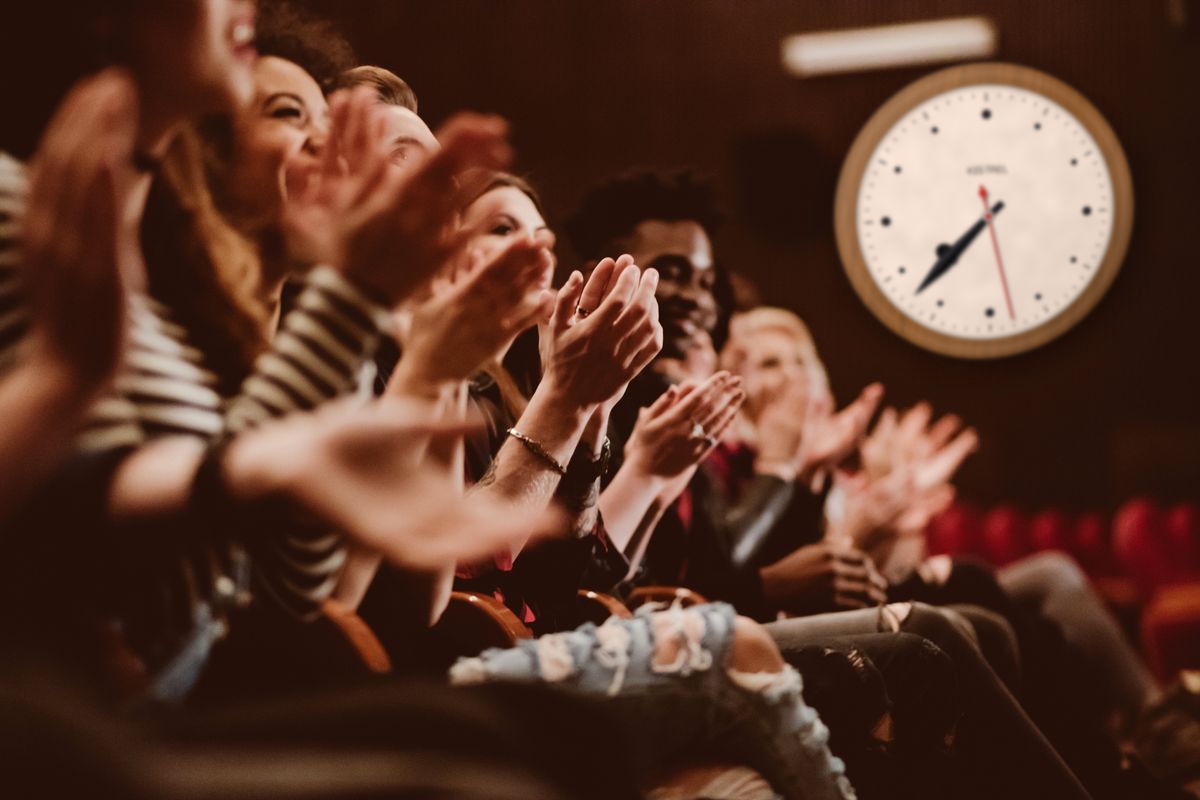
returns 7.37.28
